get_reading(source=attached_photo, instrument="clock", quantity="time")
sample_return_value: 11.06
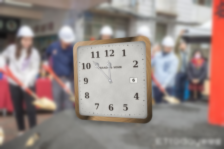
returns 11.53
